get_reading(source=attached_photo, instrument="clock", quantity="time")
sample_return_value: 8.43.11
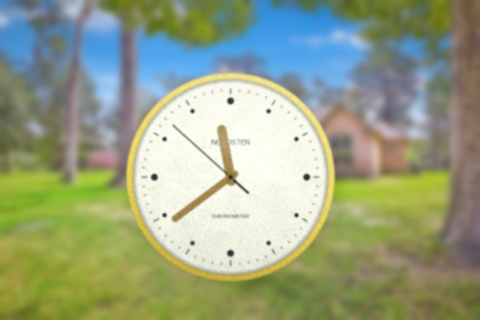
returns 11.38.52
